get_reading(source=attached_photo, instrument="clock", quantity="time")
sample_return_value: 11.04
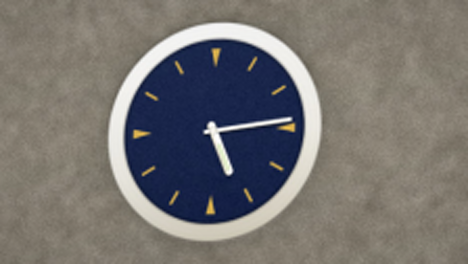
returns 5.14
